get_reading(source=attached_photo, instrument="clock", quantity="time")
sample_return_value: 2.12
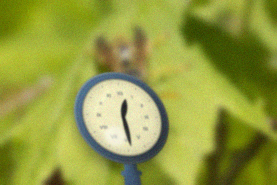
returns 12.29
